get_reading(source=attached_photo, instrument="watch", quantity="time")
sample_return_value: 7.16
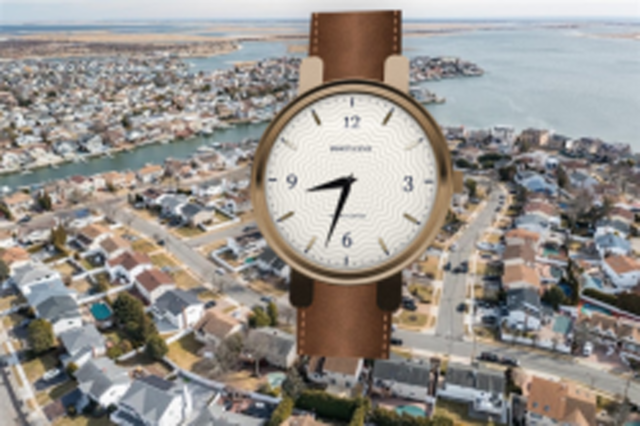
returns 8.33
